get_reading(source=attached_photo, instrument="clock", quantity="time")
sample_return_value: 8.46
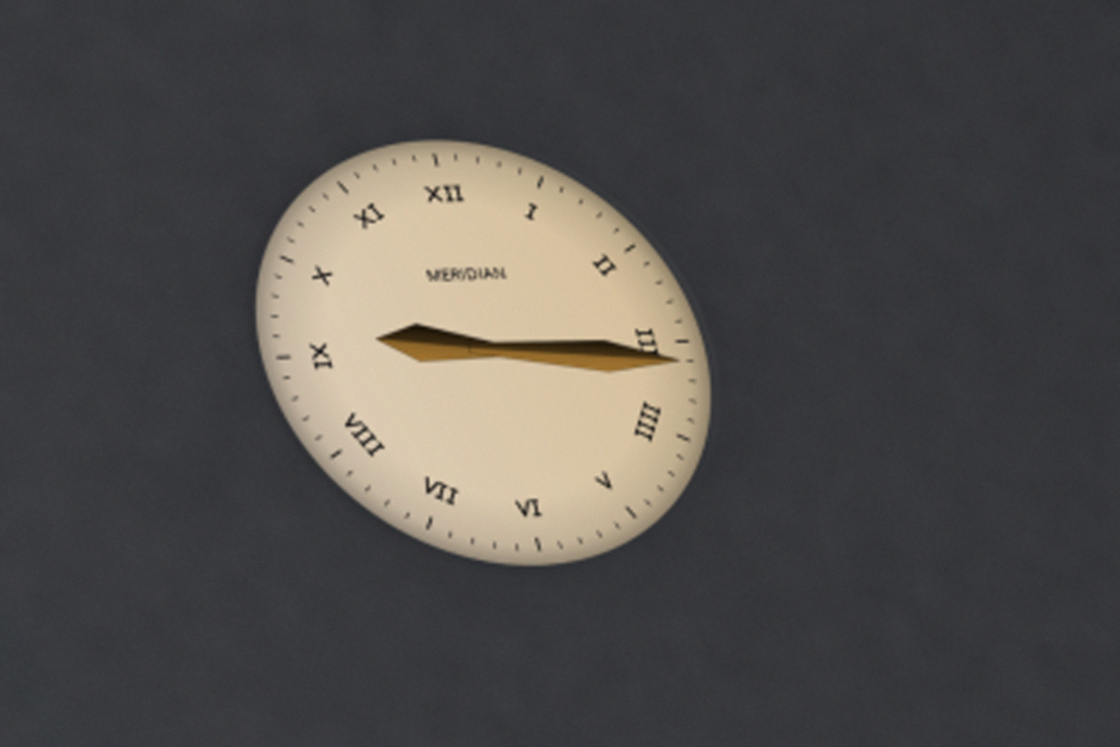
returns 9.16
